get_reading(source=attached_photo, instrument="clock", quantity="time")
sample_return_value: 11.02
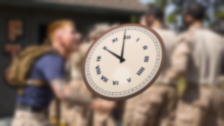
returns 9.59
